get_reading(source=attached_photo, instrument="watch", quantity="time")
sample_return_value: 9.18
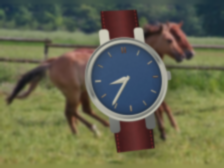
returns 8.36
